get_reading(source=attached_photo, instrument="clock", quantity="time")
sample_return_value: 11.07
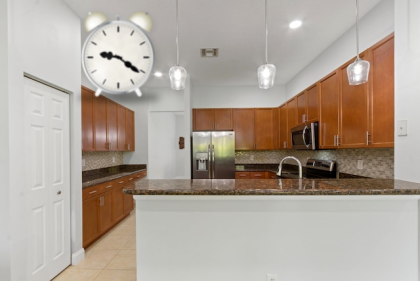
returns 9.21
